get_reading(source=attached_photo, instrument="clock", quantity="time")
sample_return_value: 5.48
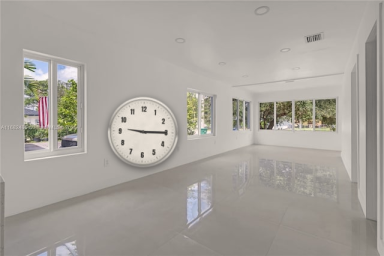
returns 9.15
